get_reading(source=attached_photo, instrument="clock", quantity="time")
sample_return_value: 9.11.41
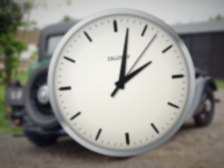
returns 2.02.07
